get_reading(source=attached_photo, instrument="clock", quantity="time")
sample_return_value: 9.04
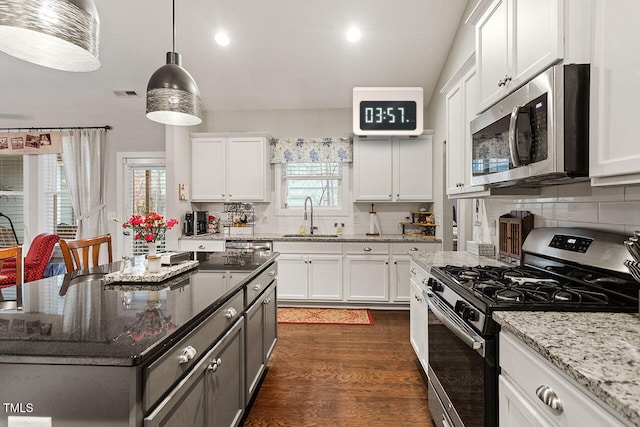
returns 3.57
